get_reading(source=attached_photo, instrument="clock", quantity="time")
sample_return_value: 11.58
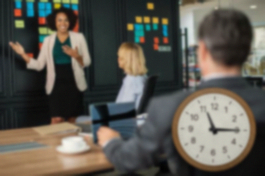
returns 11.15
